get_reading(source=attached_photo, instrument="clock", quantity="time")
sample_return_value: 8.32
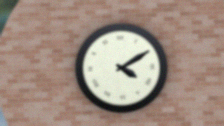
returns 4.10
